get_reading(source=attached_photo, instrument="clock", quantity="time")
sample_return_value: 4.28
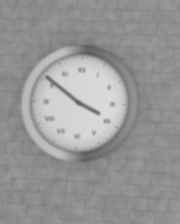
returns 3.51
